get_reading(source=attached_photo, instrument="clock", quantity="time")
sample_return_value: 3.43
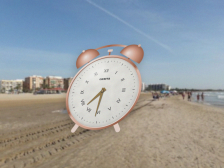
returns 7.31
